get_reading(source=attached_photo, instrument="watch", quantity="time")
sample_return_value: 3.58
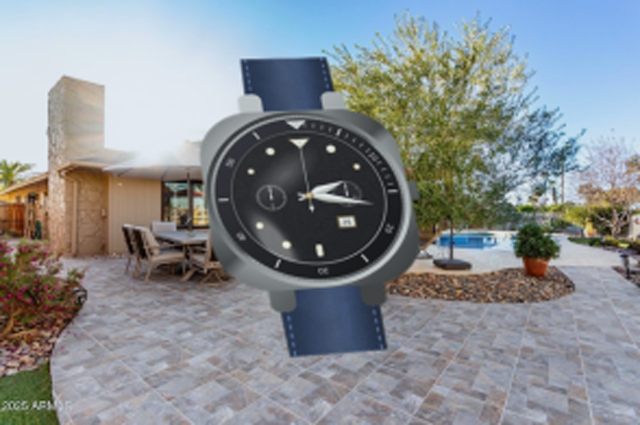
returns 2.17
